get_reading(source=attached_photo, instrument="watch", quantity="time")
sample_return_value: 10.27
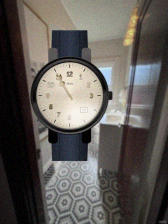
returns 10.55
